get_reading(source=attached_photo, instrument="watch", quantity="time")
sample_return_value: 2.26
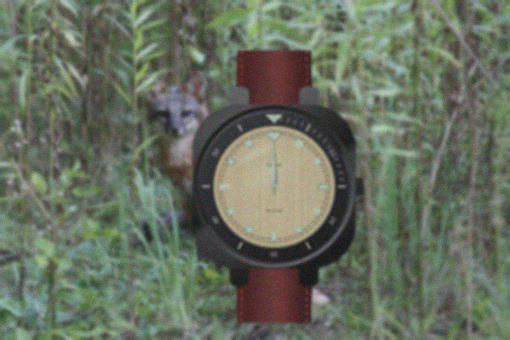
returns 12.00
